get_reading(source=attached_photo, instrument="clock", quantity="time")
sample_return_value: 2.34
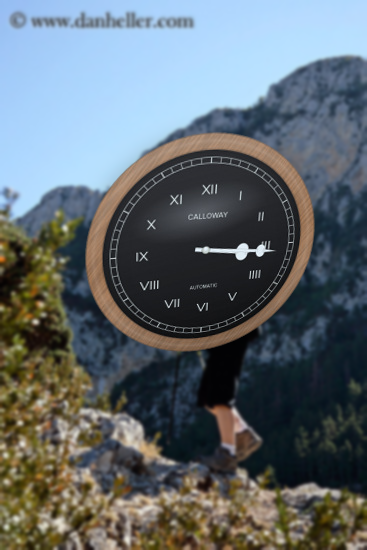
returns 3.16
